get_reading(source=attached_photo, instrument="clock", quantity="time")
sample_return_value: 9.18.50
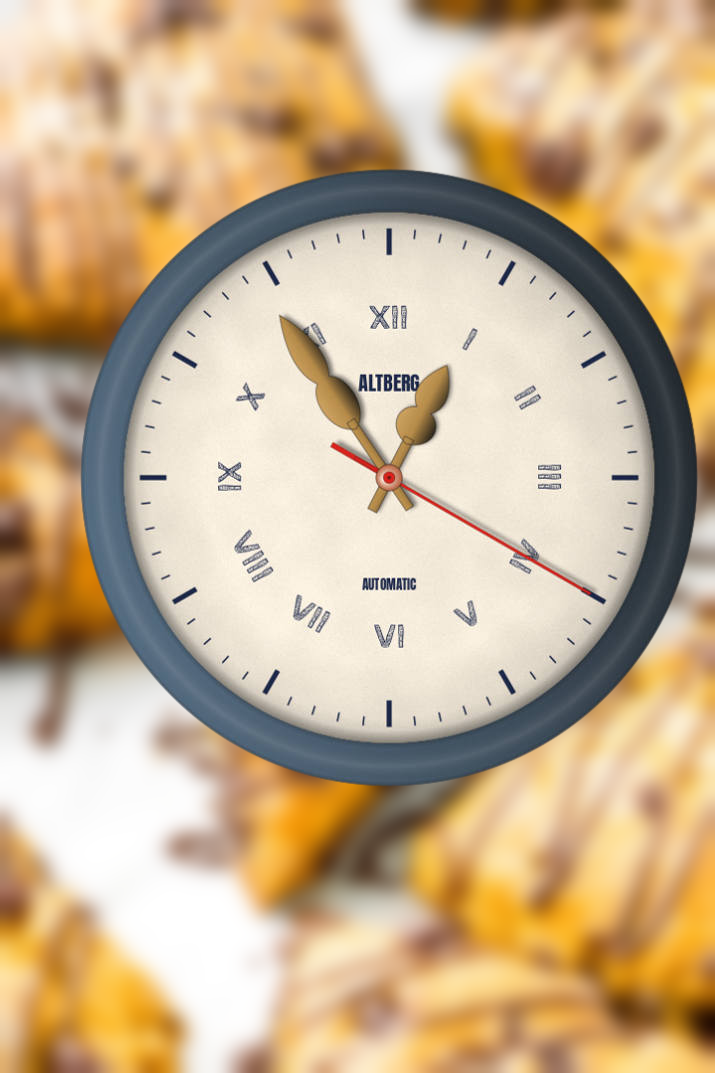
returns 12.54.20
